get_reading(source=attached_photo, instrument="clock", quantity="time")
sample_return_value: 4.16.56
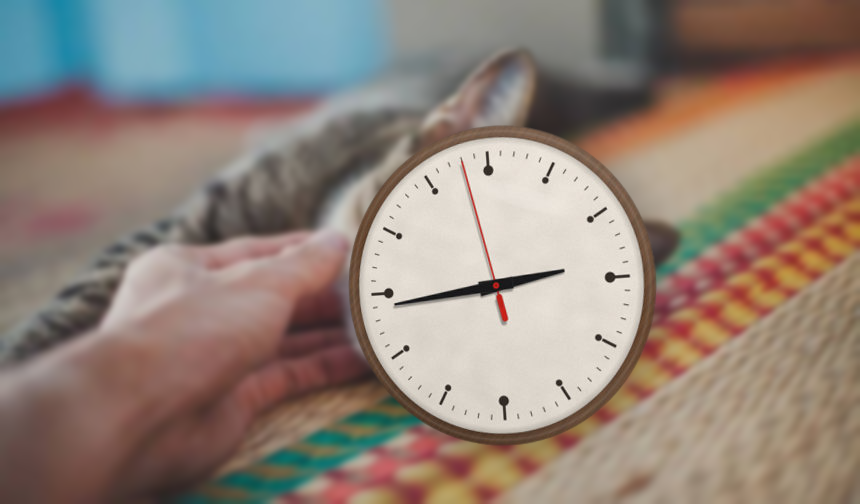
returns 2.43.58
